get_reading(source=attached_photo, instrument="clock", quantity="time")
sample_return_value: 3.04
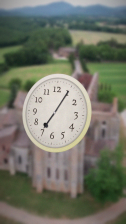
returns 7.05
